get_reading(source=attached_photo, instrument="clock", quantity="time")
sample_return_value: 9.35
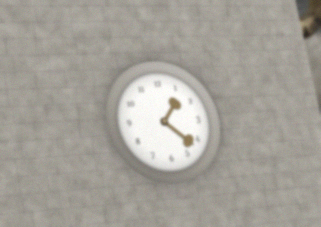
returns 1.22
